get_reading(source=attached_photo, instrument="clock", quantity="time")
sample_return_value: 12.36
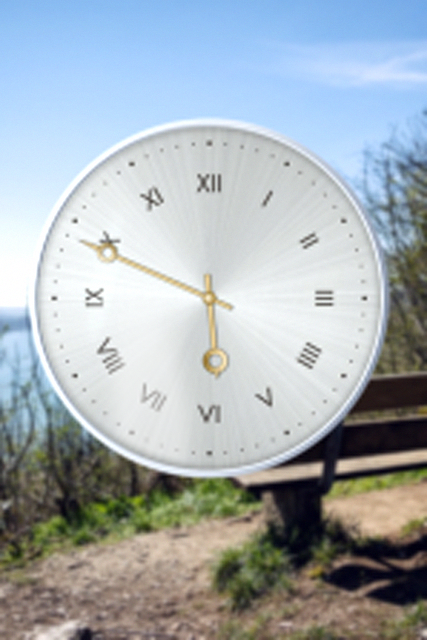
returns 5.49
